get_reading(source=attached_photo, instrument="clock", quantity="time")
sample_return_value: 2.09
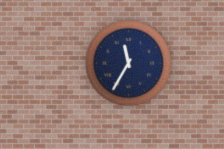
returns 11.35
